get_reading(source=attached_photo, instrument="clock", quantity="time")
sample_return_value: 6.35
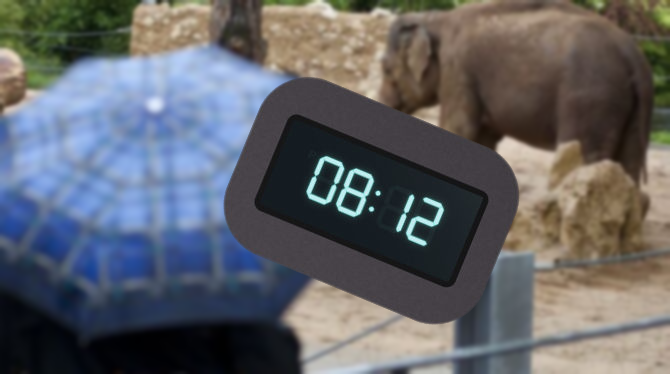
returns 8.12
